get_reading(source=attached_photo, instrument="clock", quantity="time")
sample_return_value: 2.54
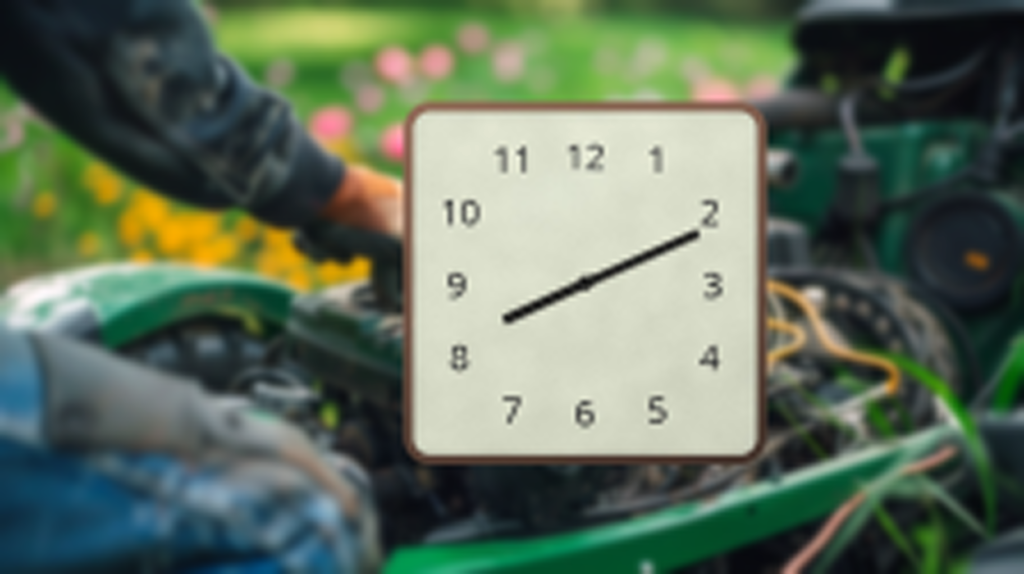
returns 8.11
